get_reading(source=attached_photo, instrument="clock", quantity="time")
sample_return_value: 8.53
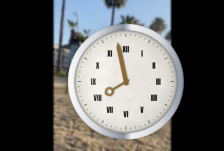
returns 7.58
